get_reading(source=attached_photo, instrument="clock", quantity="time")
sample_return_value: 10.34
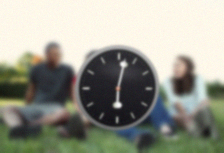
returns 6.02
